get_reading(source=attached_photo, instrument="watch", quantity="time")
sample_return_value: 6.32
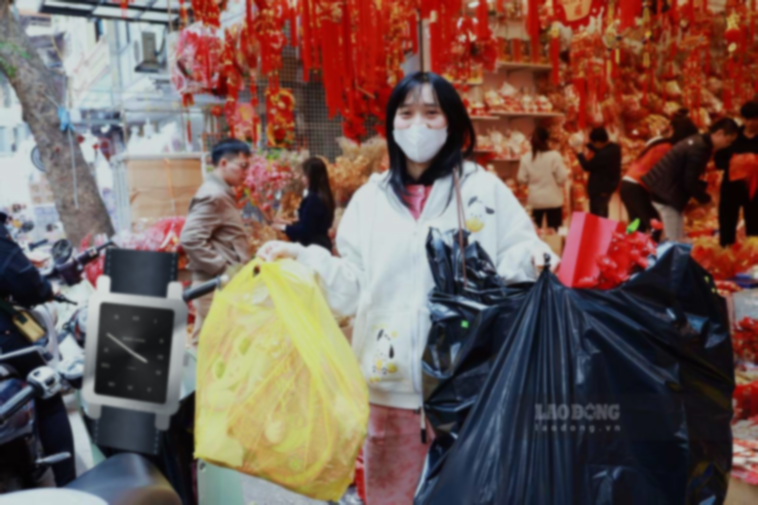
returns 3.50
